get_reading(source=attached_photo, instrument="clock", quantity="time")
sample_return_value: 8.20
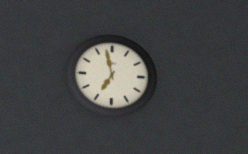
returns 6.58
